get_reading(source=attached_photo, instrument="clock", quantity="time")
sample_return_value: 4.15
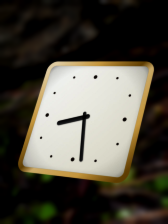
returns 8.28
